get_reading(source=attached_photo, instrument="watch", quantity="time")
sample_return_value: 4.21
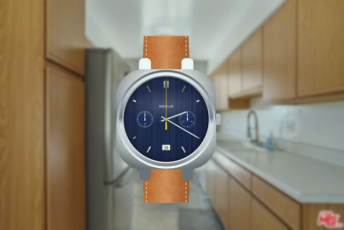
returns 2.20
